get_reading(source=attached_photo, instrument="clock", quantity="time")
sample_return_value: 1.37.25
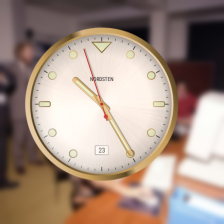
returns 10.24.57
